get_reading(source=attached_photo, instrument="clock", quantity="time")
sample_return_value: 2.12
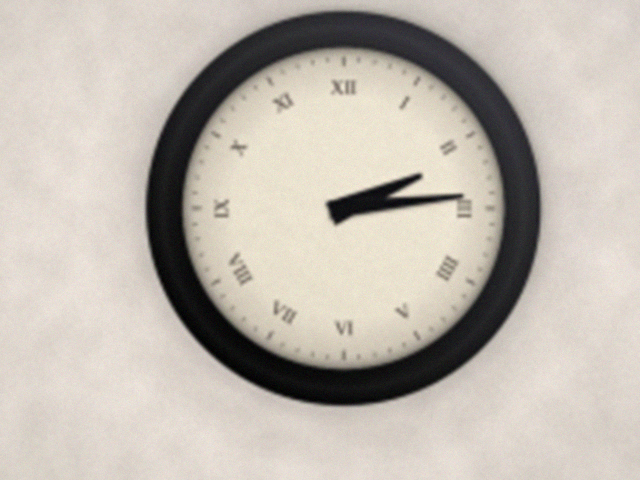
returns 2.14
